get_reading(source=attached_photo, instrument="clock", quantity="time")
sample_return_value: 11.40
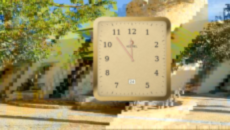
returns 11.54
